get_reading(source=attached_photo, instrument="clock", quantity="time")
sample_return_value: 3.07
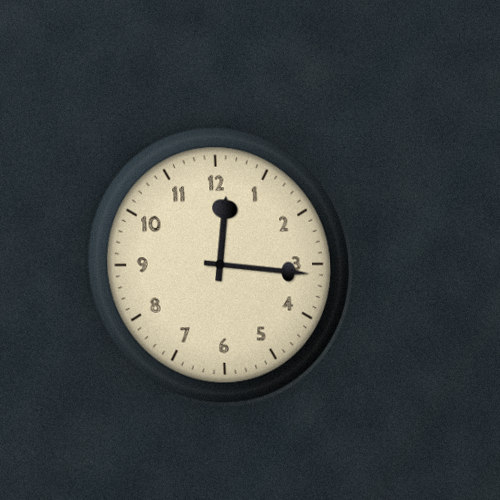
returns 12.16
